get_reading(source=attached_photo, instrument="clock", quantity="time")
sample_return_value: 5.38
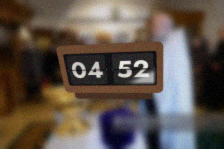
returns 4.52
